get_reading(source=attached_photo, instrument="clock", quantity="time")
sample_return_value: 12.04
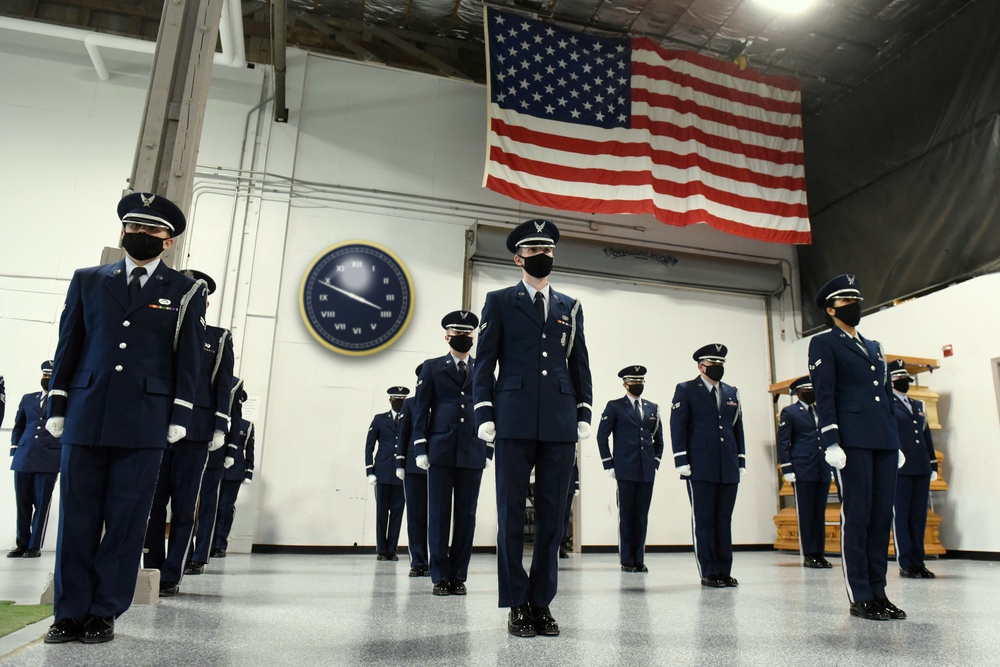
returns 3.49
